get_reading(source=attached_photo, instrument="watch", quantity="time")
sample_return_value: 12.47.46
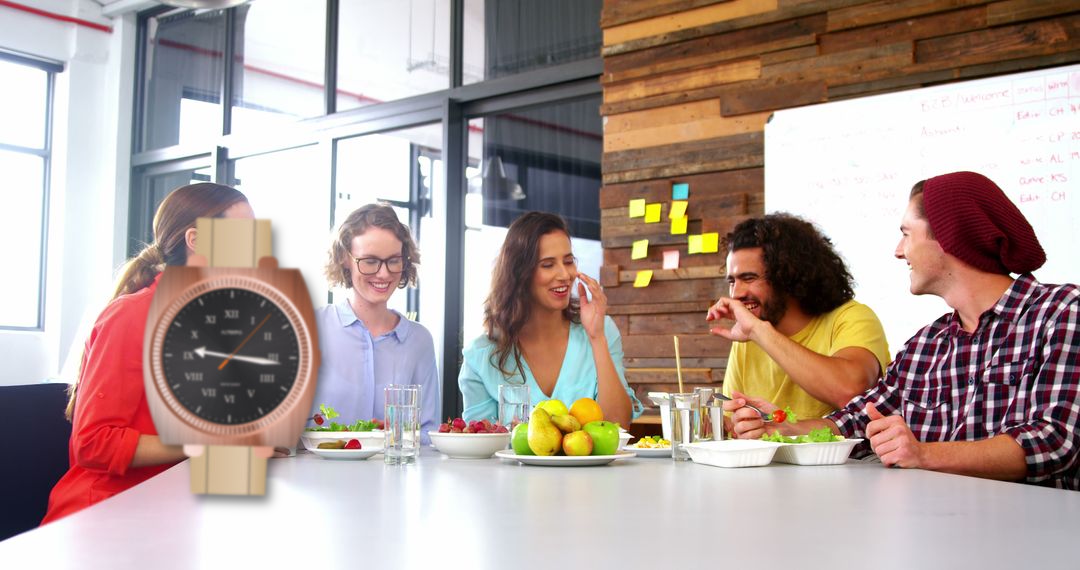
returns 9.16.07
